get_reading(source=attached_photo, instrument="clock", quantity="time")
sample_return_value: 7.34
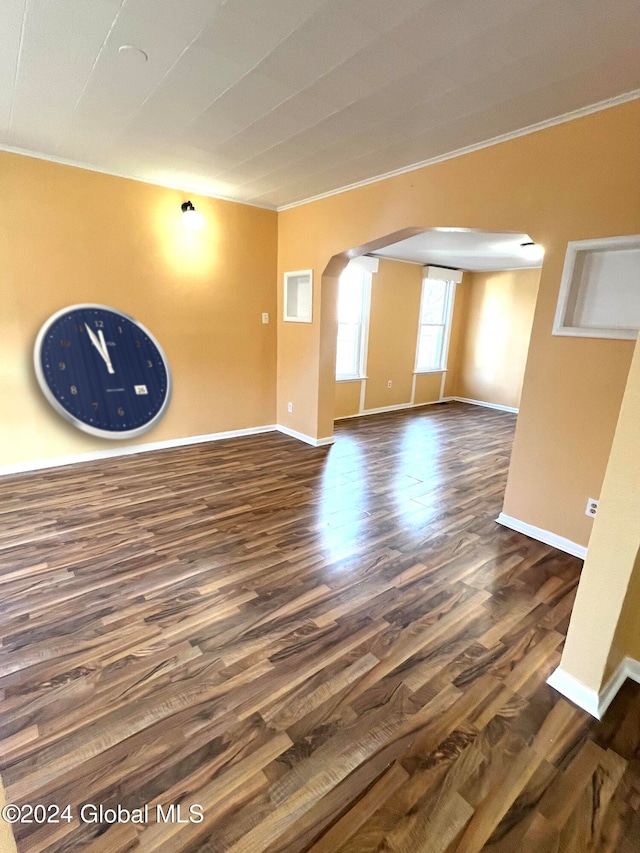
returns 11.57
